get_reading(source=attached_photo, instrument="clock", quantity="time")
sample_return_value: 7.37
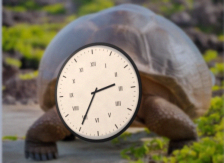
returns 2.35
